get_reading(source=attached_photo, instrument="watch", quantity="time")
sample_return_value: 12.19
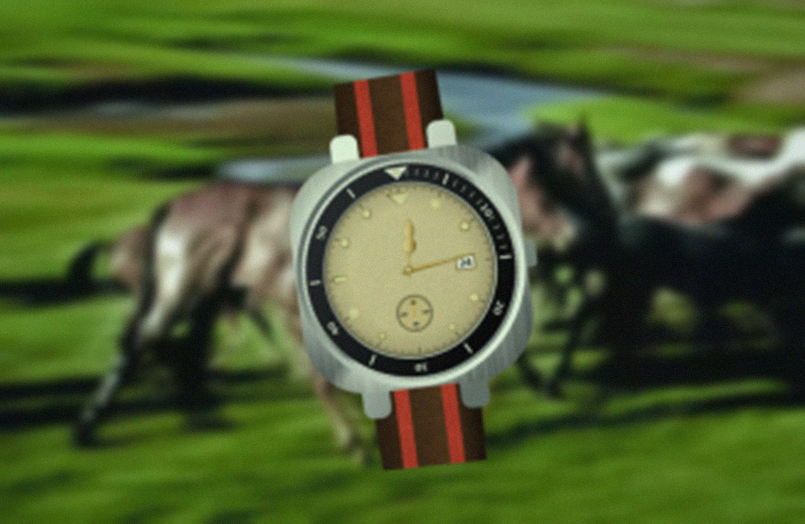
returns 12.14
